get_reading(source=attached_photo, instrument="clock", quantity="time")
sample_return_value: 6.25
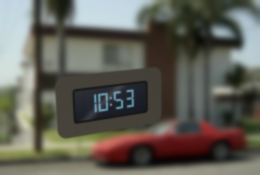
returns 10.53
